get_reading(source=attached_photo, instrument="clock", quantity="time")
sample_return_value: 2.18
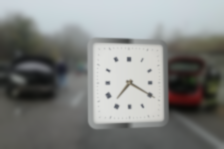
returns 7.20
